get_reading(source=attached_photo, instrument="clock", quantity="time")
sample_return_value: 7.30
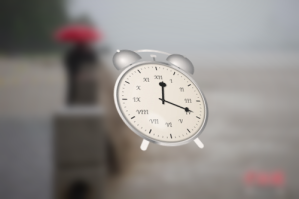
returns 12.19
